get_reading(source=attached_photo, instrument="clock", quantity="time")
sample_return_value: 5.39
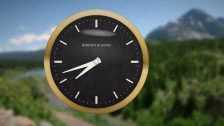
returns 7.42
